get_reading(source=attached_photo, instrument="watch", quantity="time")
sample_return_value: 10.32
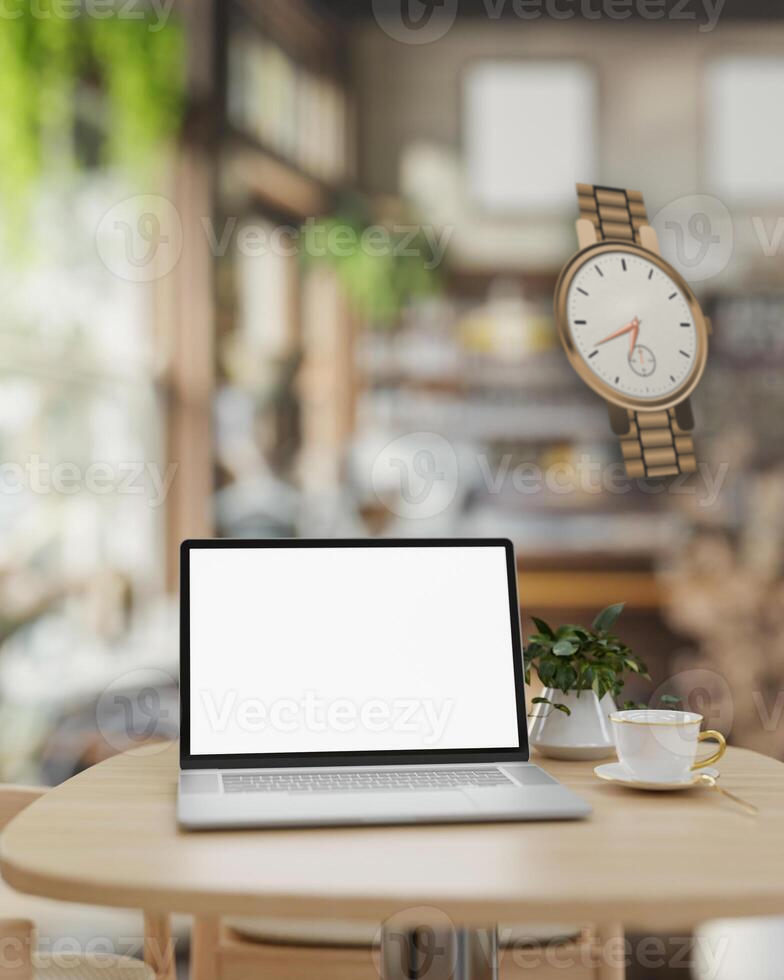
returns 6.41
